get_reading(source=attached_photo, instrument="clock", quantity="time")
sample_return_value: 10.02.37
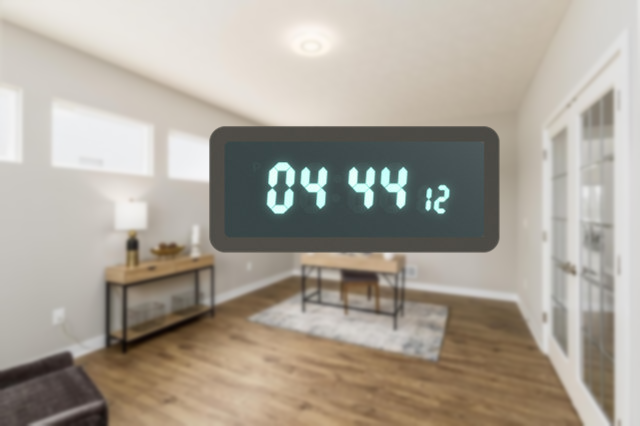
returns 4.44.12
